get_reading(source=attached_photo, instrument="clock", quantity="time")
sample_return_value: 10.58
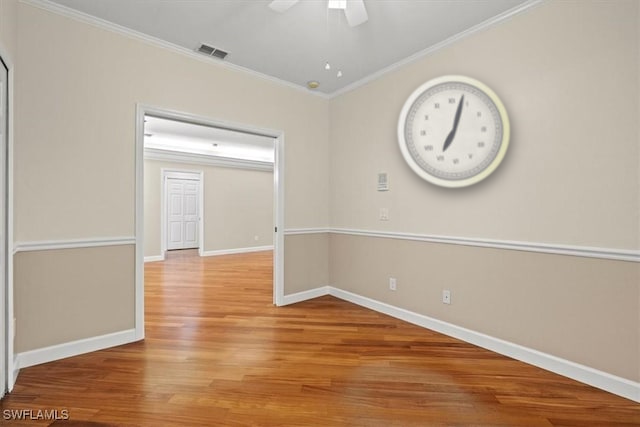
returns 7.03
